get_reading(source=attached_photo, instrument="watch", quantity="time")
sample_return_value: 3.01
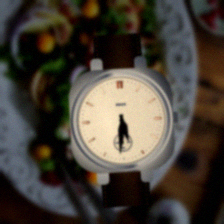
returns 5.31
